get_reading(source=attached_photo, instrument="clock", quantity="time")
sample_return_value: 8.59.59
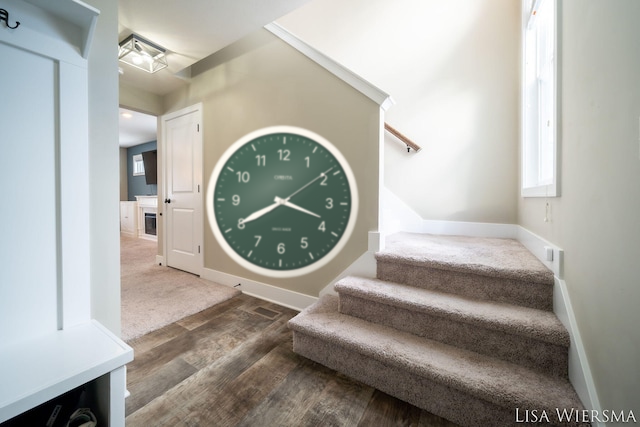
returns 3.40.09
